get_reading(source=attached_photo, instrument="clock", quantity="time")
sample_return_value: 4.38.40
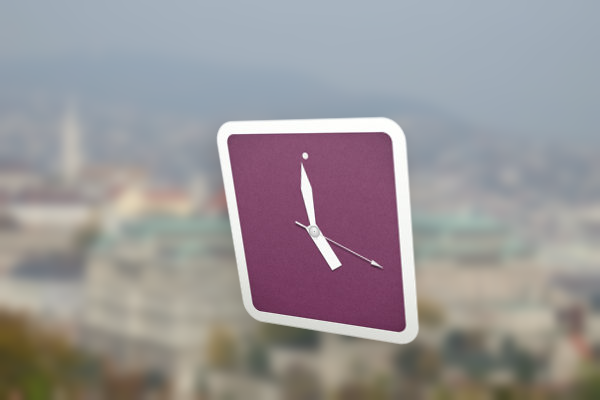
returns 4.59.19
